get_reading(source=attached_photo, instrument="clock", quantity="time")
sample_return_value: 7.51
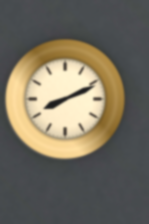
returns 8.11
